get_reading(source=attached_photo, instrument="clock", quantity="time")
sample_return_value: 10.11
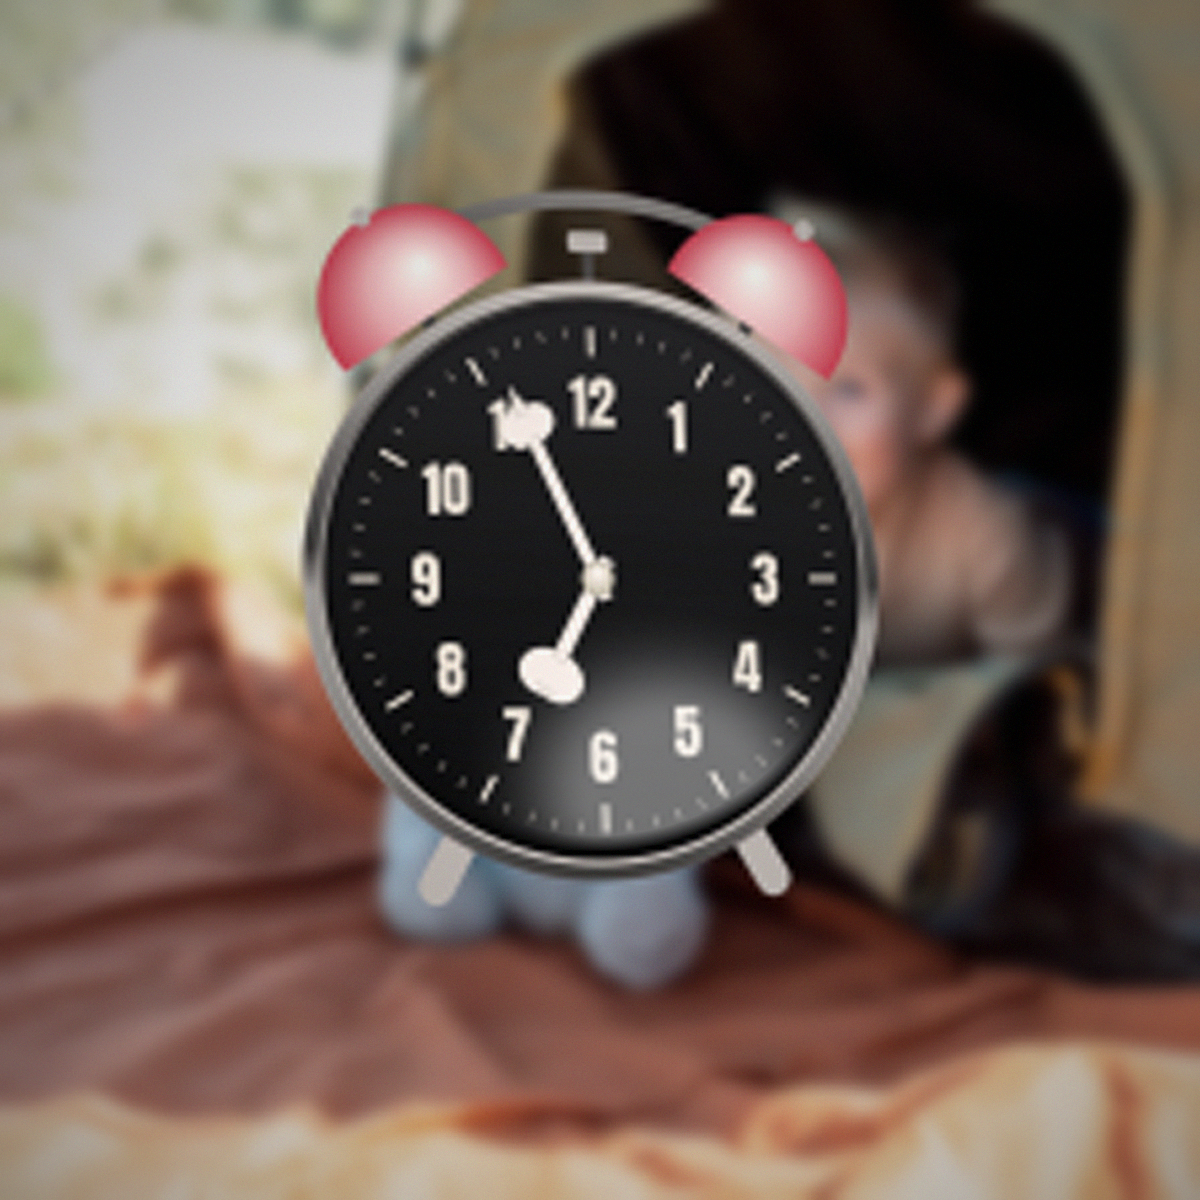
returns 6.56
